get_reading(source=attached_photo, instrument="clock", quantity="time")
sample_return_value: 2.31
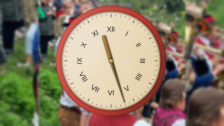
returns 11.27
